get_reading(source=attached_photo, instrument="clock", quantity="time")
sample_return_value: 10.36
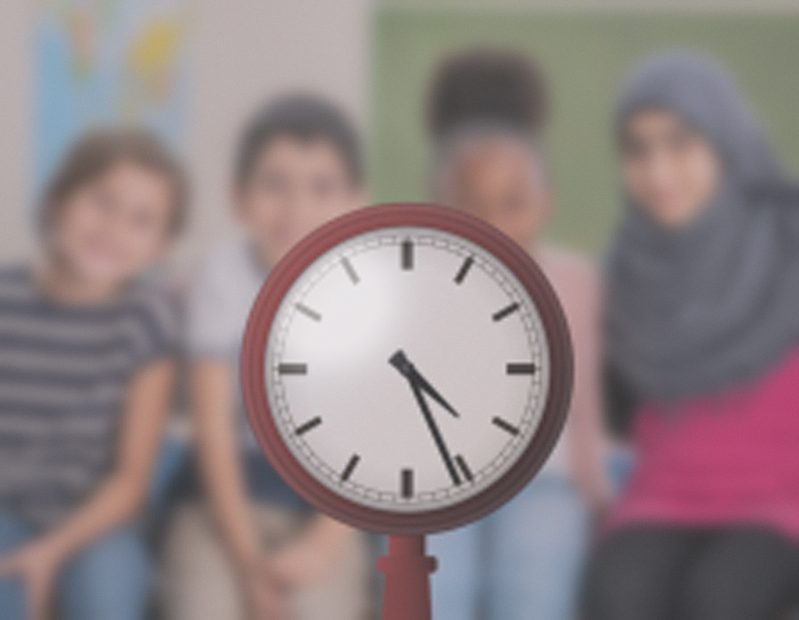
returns 4.26
